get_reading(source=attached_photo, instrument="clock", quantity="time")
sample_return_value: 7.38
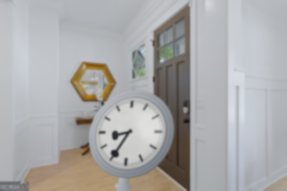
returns 8.35
